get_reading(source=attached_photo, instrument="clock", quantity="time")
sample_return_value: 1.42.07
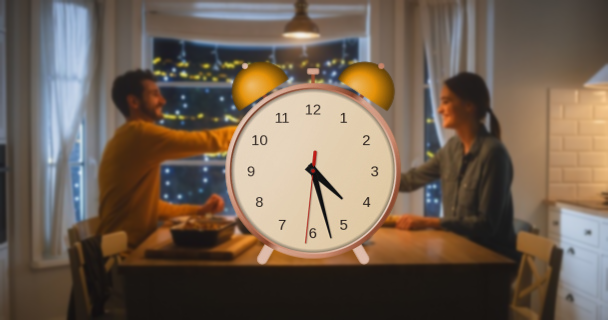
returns 4.27.31
